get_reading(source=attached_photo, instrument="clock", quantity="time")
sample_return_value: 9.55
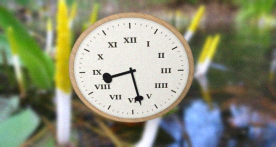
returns 8.28
